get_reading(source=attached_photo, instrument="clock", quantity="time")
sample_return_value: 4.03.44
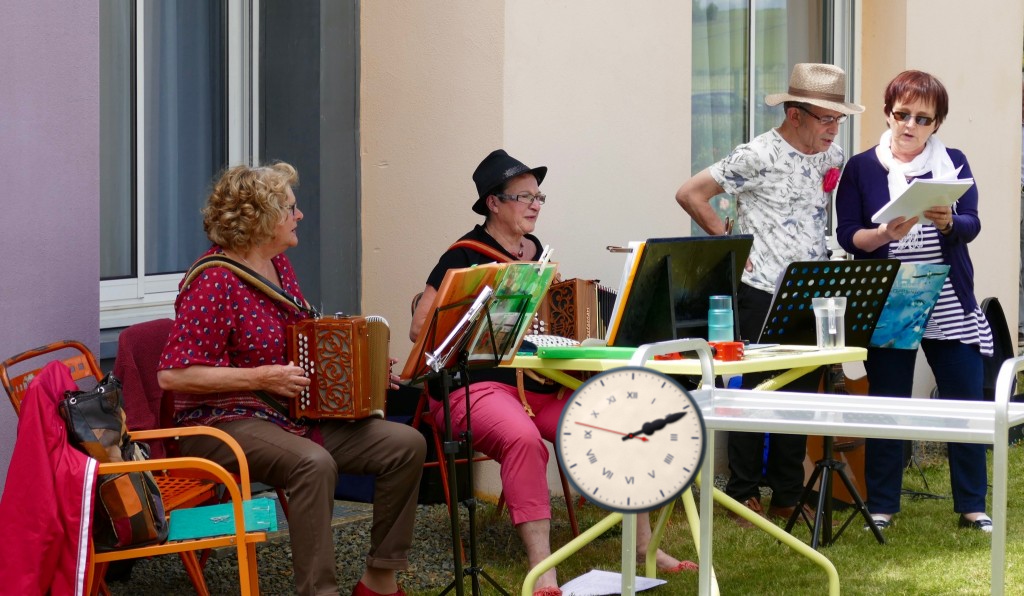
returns 2.10.47
